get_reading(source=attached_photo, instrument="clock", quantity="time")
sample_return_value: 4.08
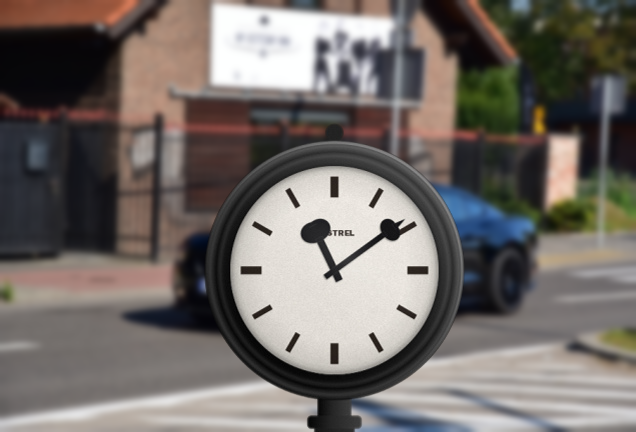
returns 11.09
